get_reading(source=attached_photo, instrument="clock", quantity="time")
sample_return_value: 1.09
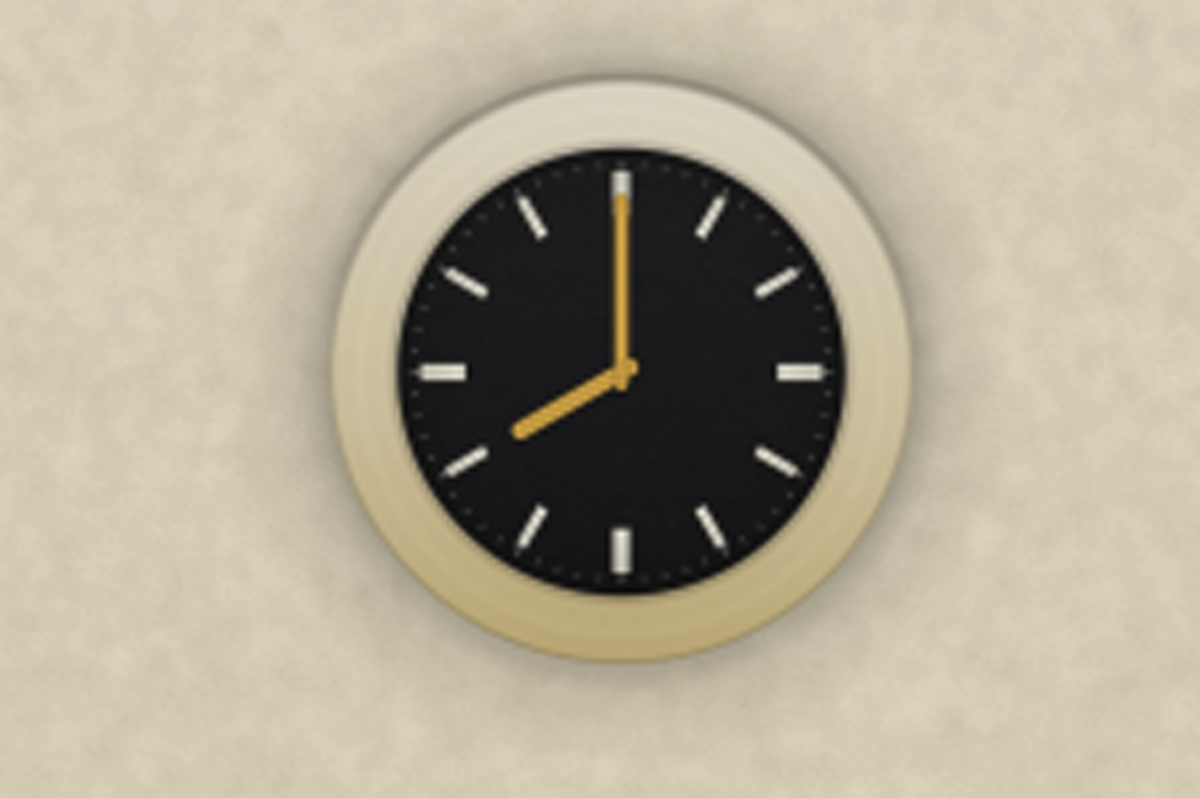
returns 8.00
